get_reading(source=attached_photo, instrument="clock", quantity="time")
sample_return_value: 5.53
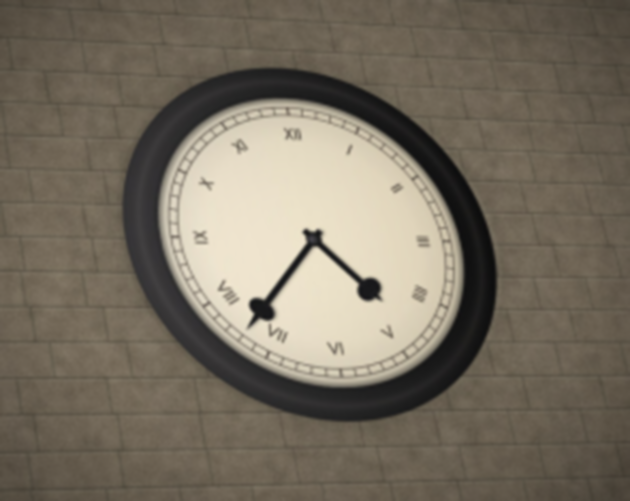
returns 4.37
